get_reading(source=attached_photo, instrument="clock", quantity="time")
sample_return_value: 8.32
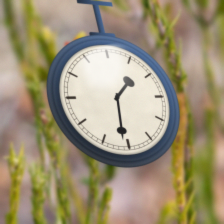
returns 1.31
